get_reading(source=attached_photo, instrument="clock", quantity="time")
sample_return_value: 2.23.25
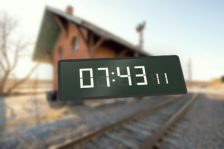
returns 7.43.11
